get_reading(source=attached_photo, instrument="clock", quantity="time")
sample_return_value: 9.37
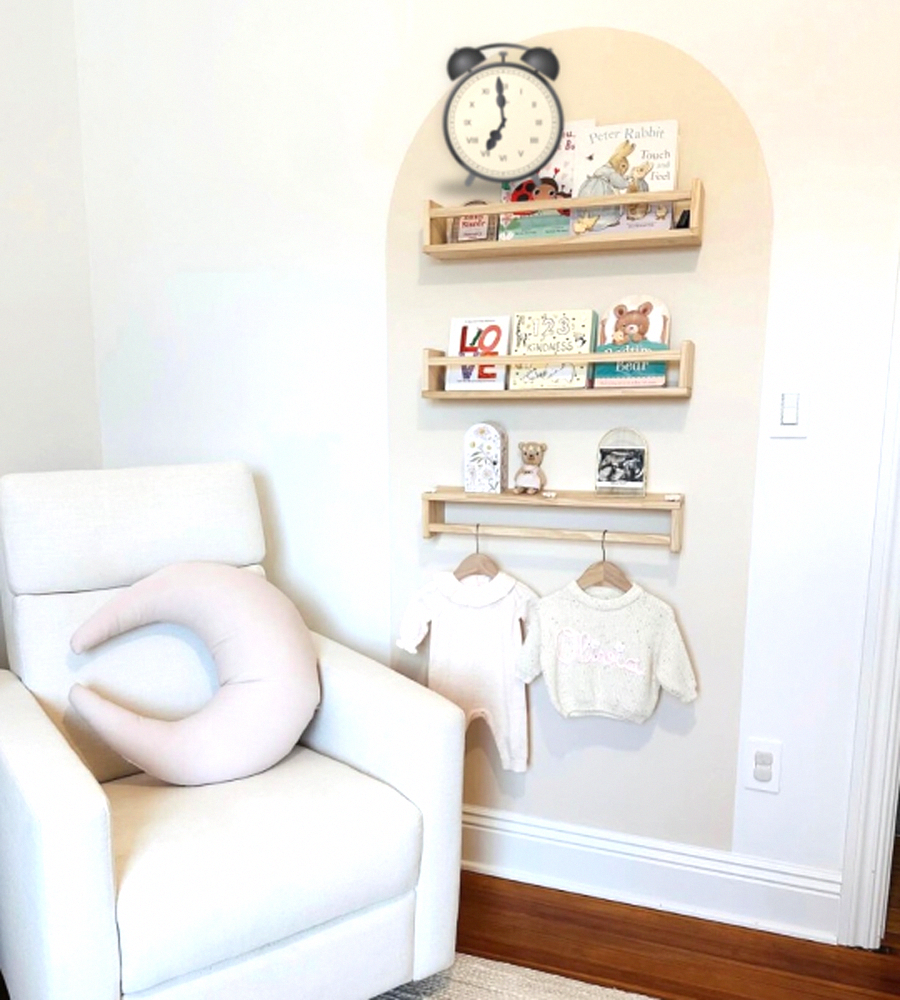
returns 6.59
